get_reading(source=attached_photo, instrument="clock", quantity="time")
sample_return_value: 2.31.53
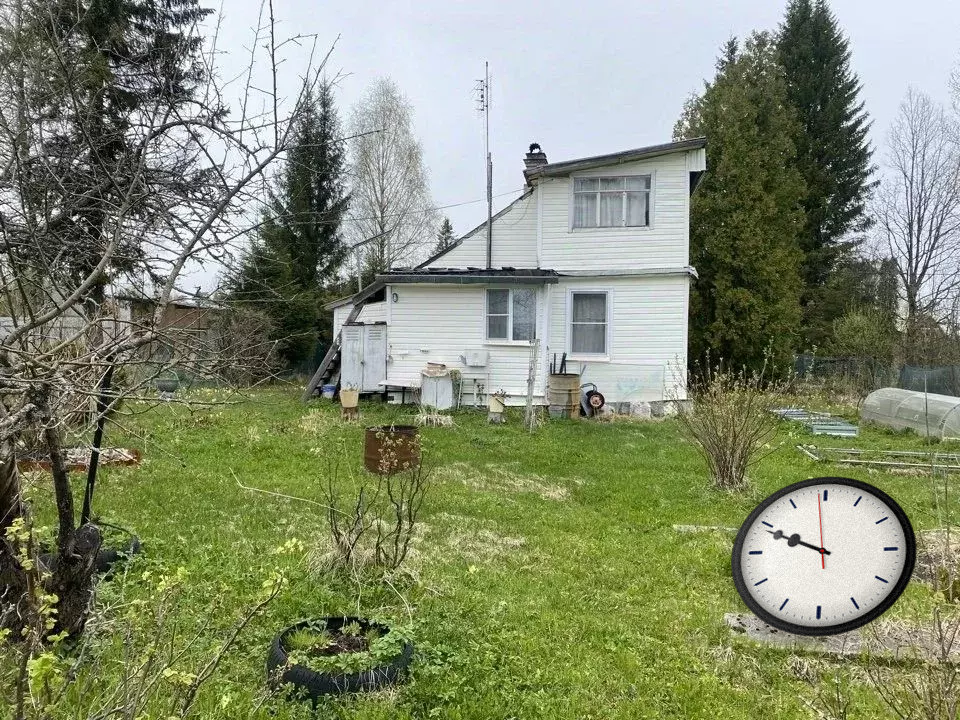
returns 9.48.59
